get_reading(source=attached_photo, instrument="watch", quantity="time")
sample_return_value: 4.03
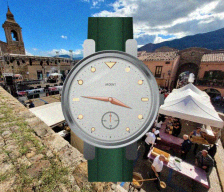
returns 3.46
